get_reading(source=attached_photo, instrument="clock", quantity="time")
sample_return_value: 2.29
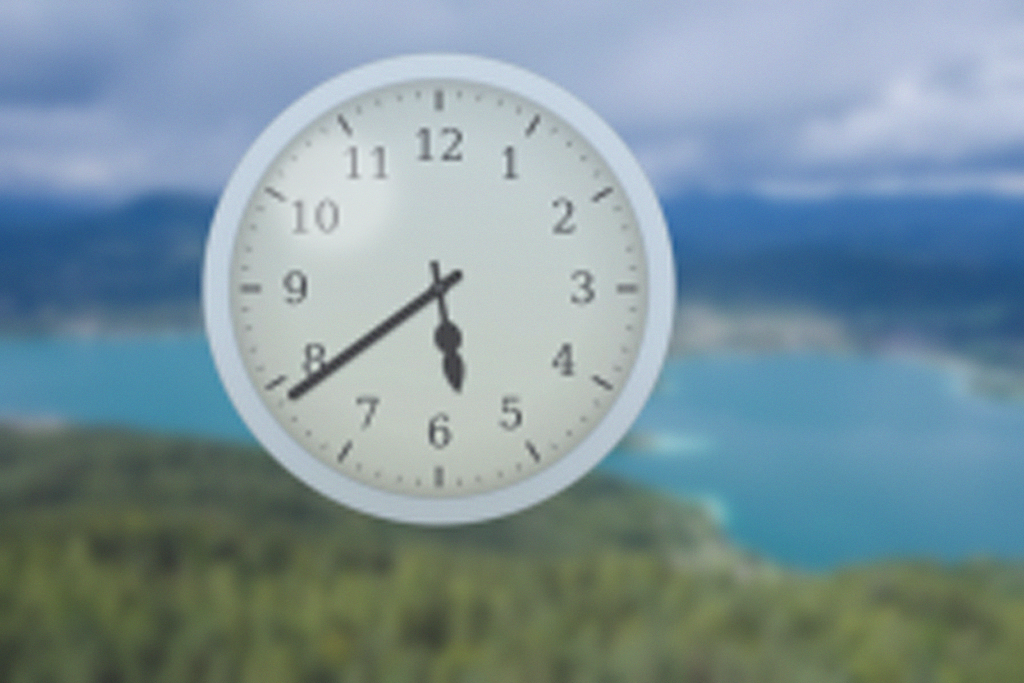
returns 5.39
